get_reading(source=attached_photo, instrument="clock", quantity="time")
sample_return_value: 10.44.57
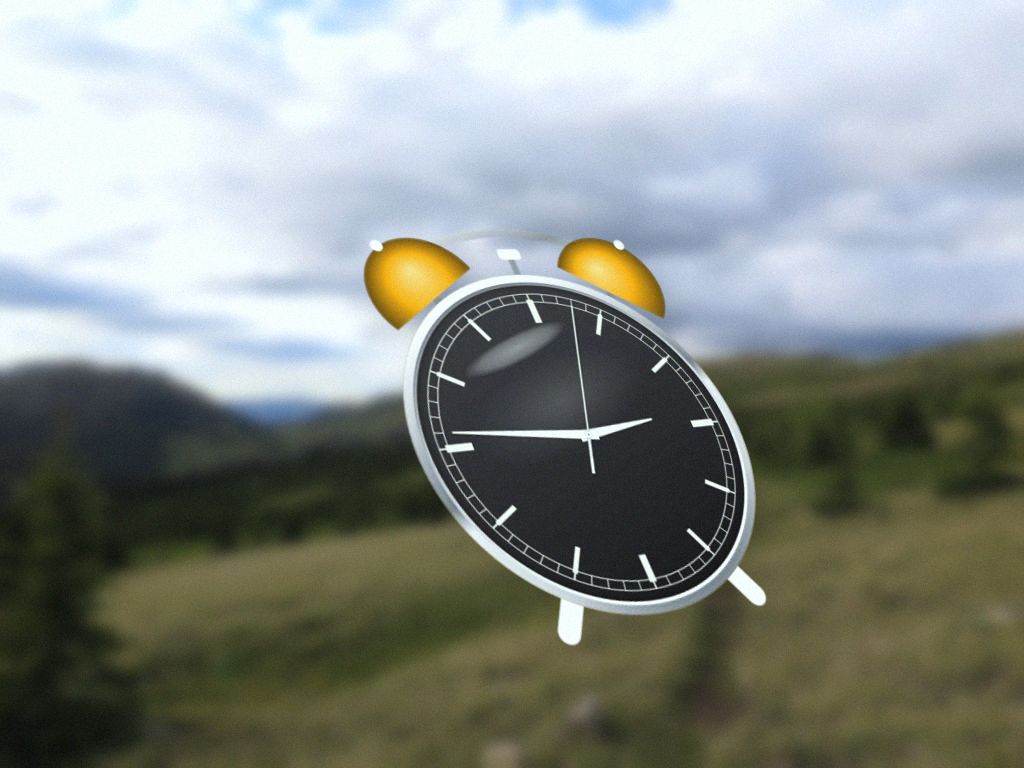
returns 2.46.03
